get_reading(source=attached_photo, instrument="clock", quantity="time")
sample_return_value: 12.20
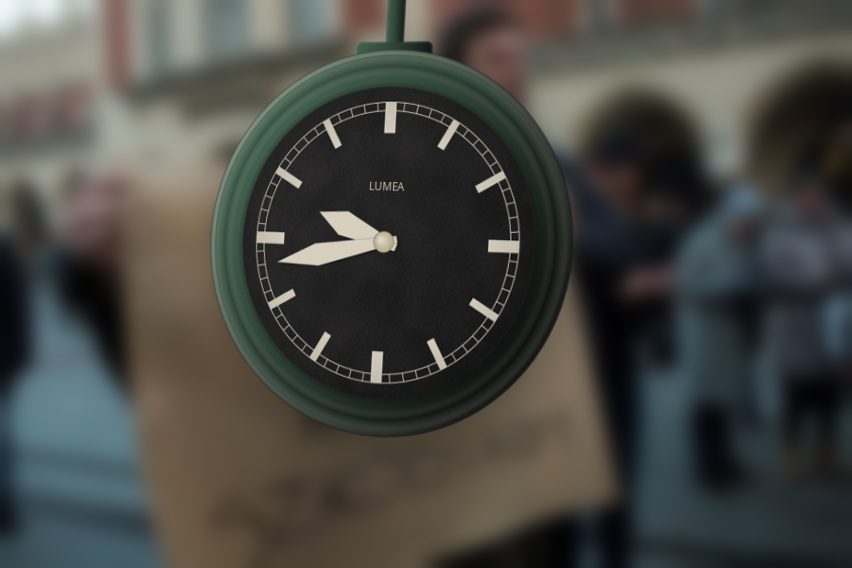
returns 9.43
